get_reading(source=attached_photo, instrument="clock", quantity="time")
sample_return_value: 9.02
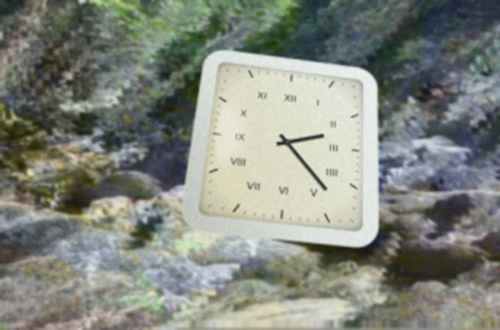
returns 2.23
